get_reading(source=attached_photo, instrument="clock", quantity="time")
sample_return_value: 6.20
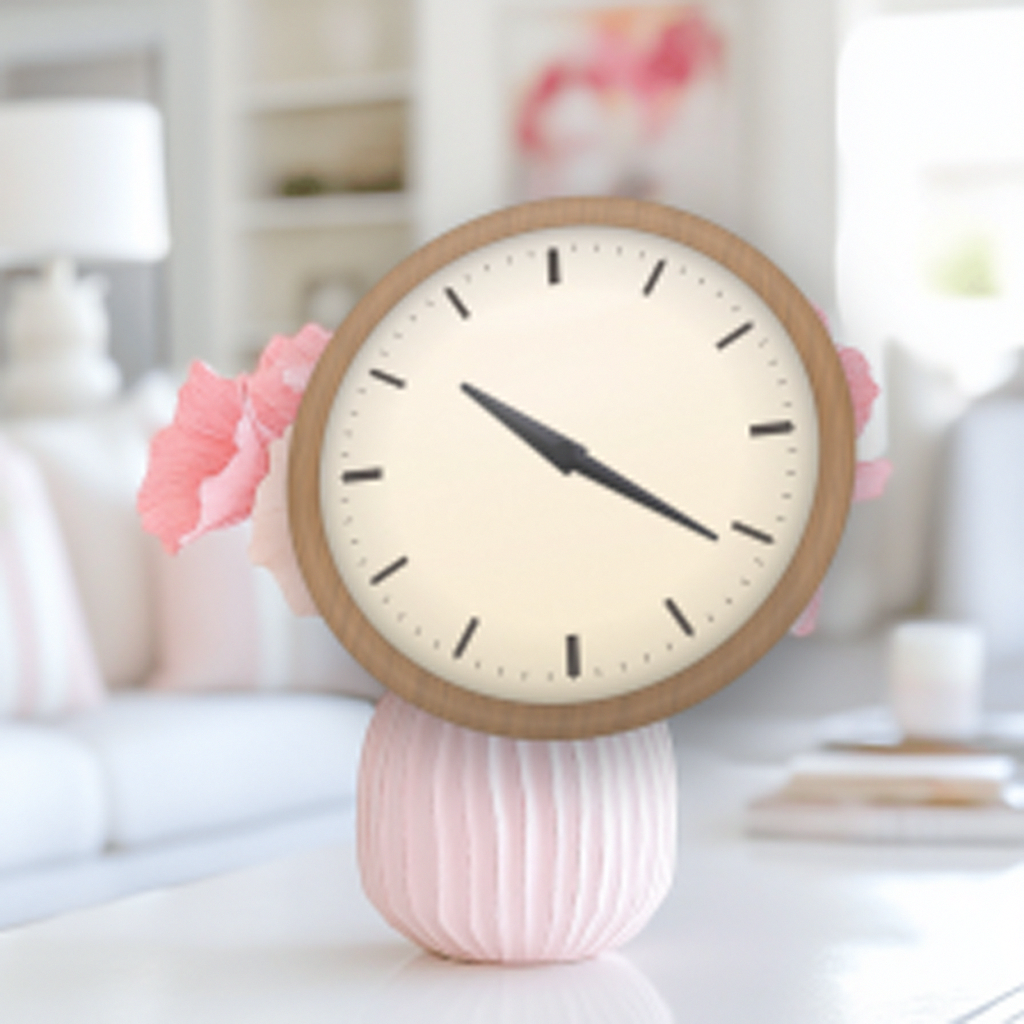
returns 10.21
